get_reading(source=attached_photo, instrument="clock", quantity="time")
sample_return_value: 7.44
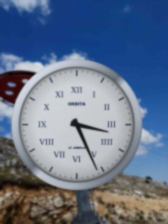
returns 3.26
